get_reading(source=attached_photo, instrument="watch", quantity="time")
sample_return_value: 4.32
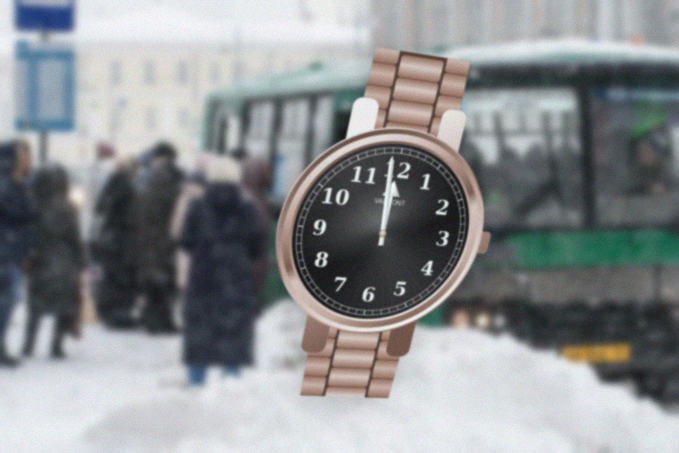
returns 11.59
